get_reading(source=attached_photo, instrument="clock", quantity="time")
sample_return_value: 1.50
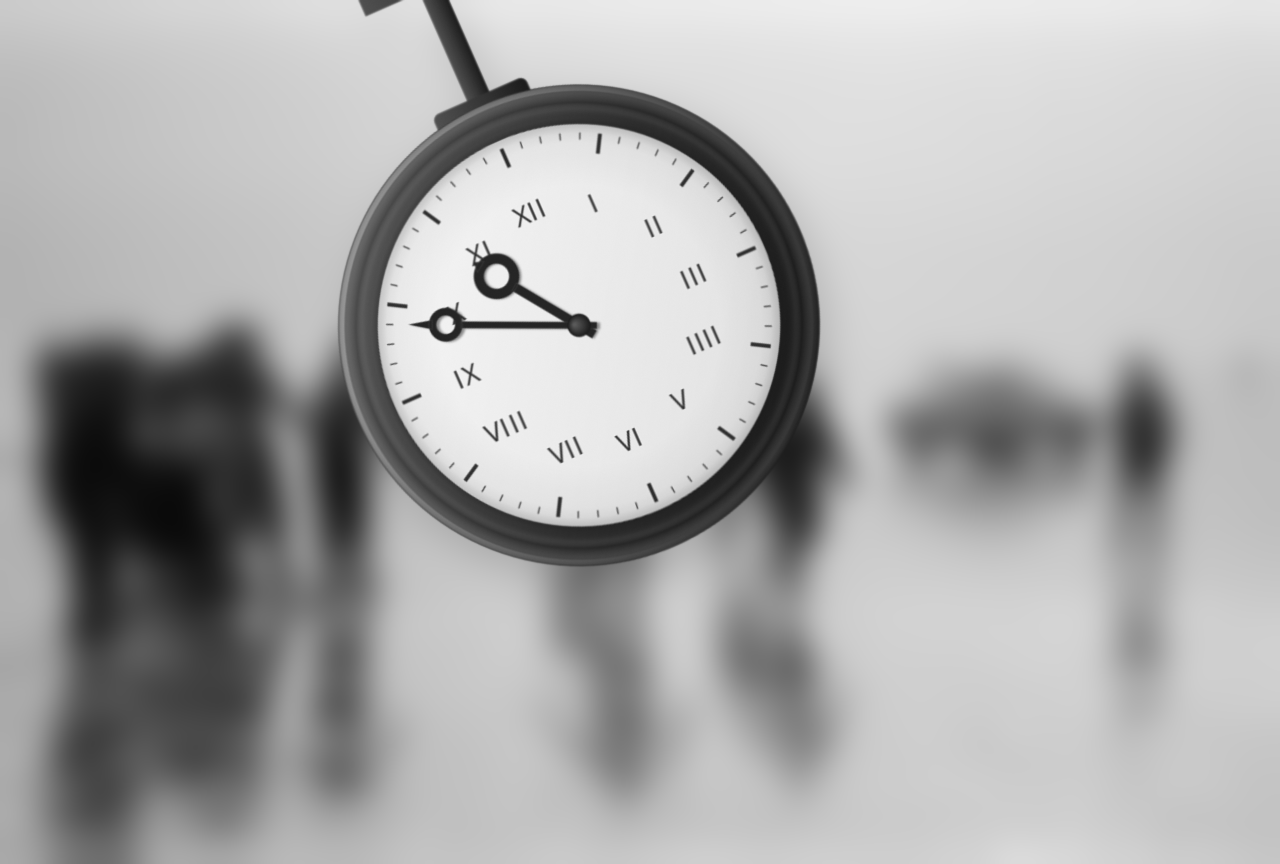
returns 10.49
